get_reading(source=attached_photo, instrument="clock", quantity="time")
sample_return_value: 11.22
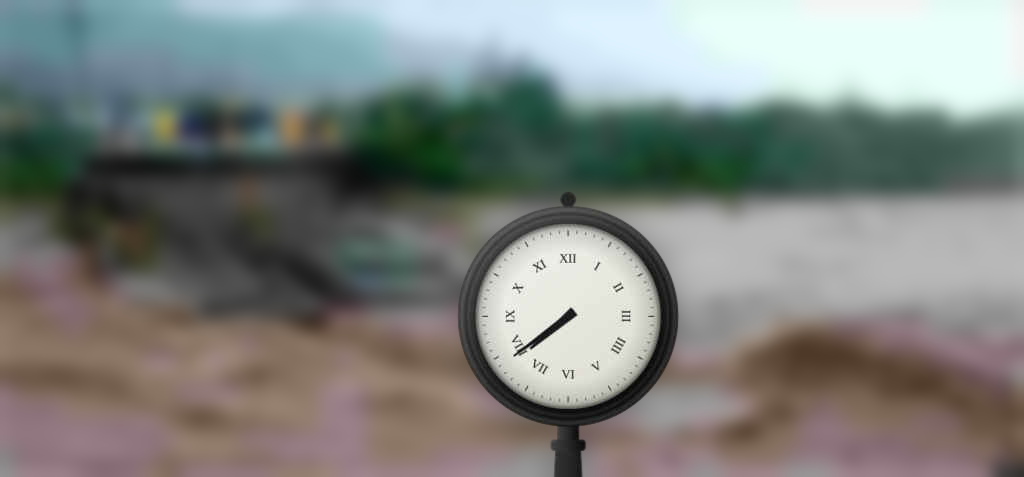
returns 7.39
